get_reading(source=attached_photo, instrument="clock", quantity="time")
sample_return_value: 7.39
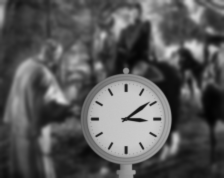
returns 3.09
